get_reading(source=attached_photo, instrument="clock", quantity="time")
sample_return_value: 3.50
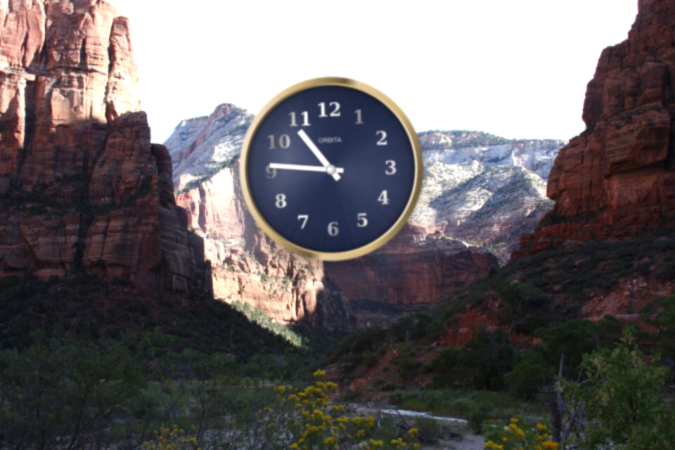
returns 10.46
